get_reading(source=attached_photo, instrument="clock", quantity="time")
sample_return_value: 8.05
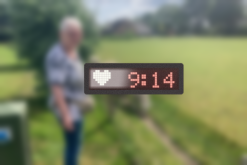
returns 9.14
